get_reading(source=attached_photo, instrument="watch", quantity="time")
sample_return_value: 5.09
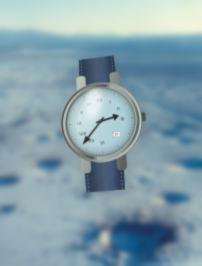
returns 2.37
